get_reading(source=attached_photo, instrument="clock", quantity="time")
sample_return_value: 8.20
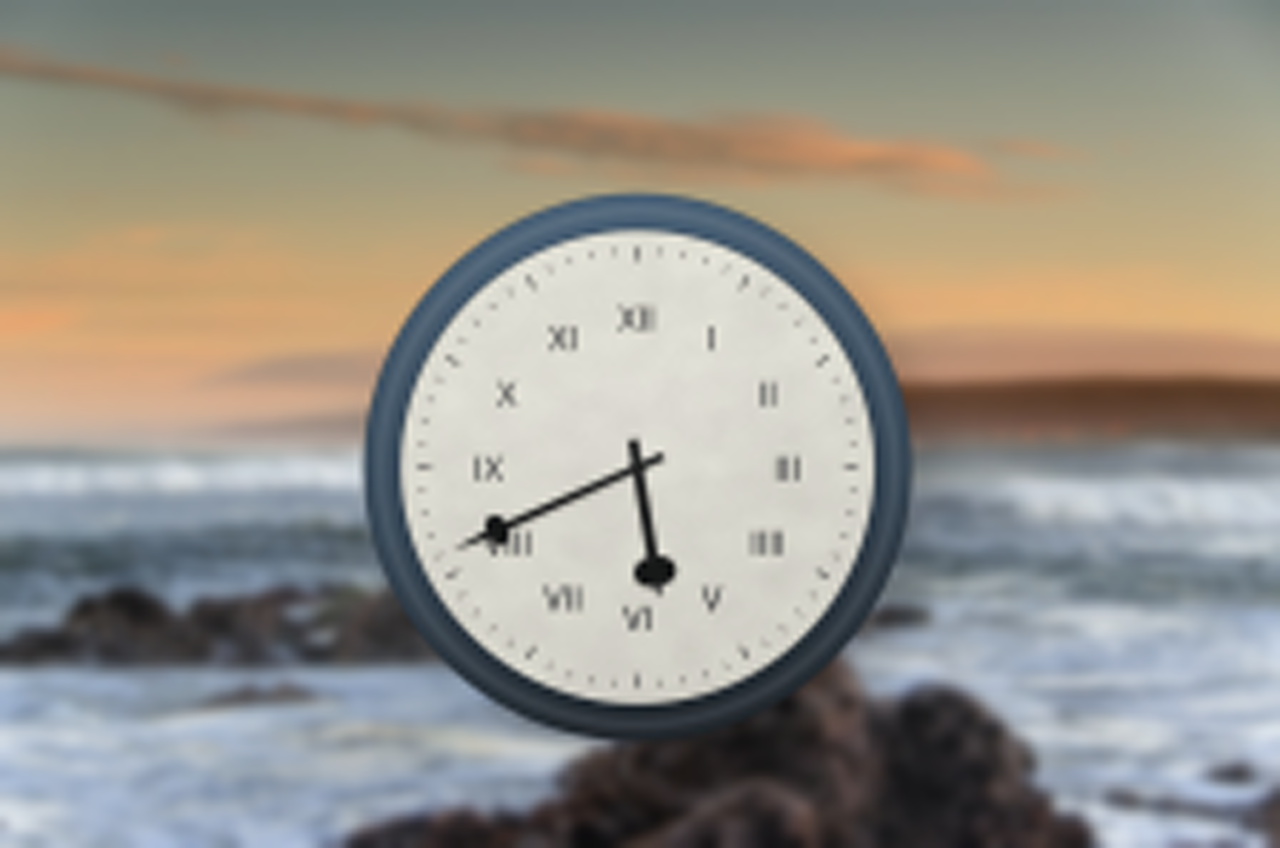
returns 5.41
